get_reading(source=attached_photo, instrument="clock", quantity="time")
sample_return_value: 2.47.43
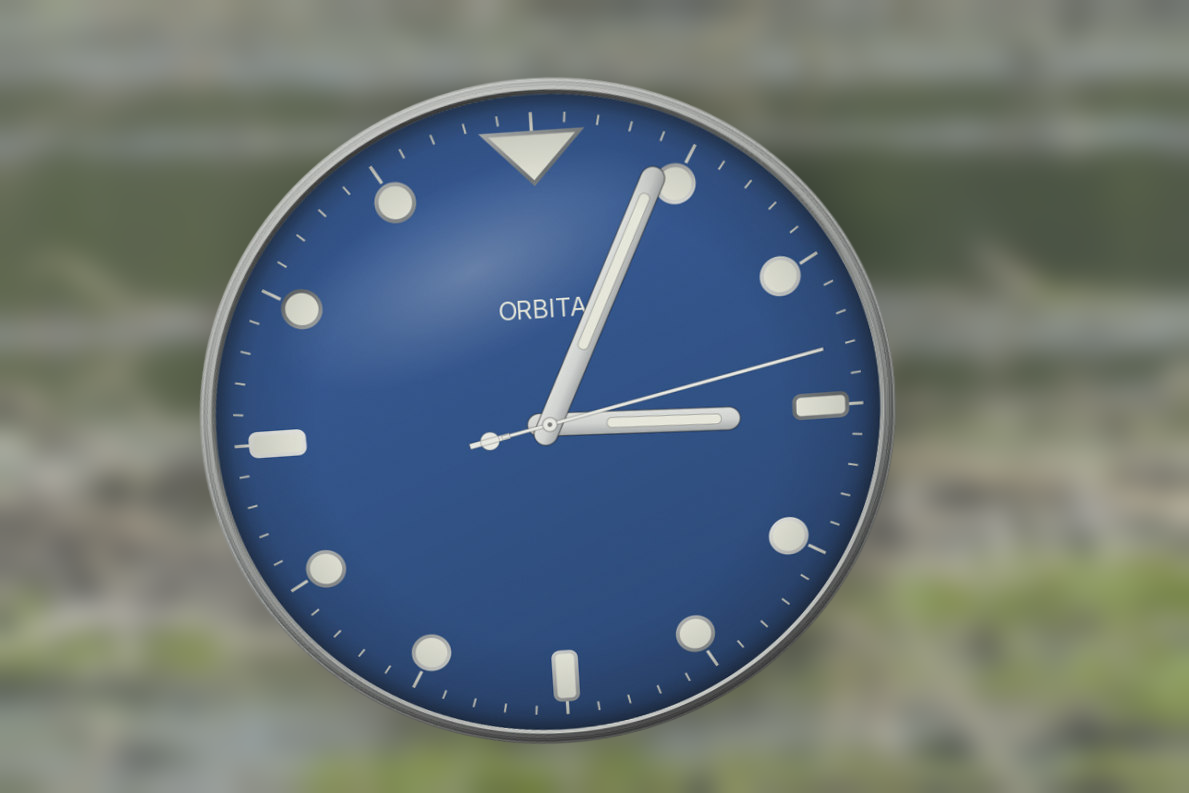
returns 3.04.13
